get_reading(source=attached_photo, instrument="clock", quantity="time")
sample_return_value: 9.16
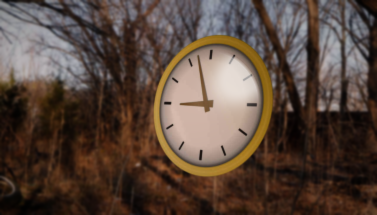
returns 8.57
